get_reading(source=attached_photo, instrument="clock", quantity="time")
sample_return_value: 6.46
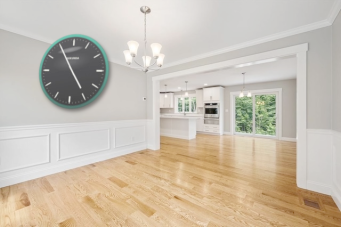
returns 4.55
